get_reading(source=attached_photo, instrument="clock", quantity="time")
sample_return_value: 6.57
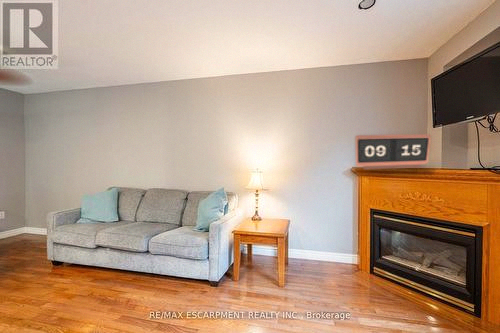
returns 9.15
